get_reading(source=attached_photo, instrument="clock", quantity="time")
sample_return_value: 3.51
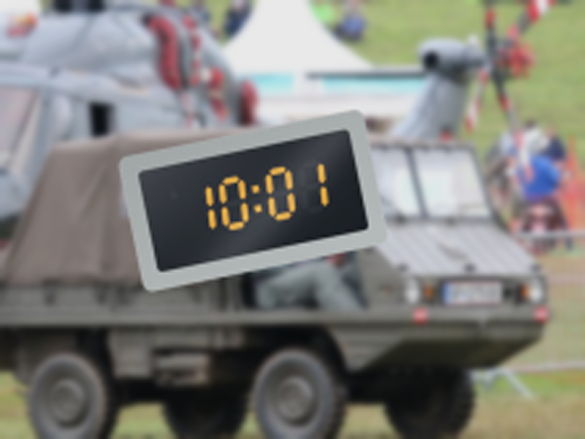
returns 10.01
